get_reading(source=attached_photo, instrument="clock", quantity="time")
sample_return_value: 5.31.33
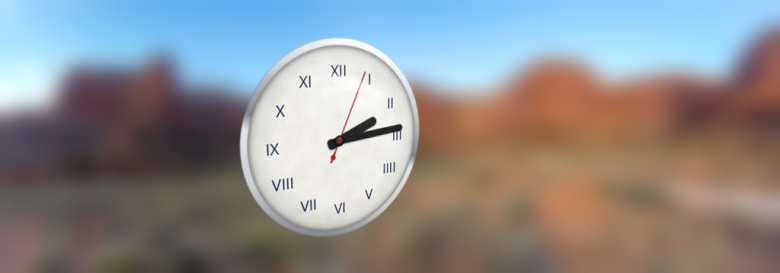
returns 2.14.04
